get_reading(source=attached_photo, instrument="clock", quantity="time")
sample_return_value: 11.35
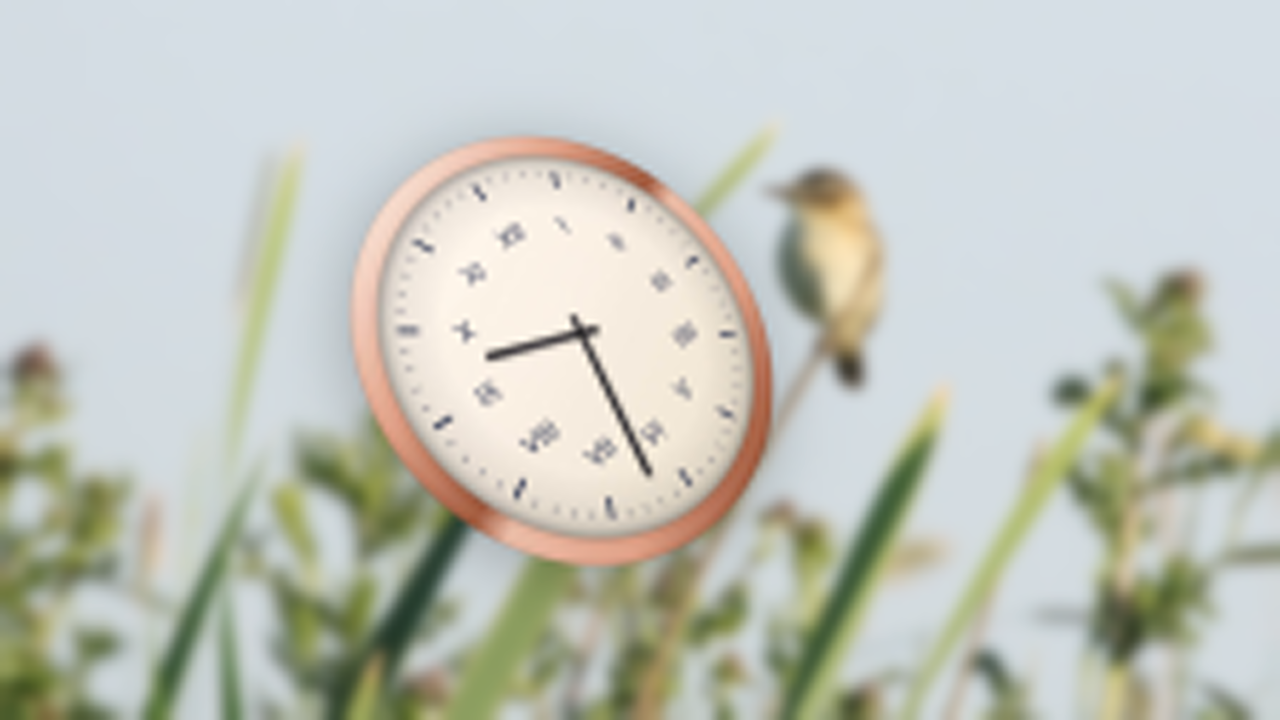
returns 9.32
